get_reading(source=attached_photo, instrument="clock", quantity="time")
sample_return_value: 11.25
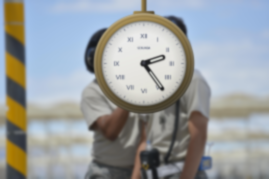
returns 2.24
